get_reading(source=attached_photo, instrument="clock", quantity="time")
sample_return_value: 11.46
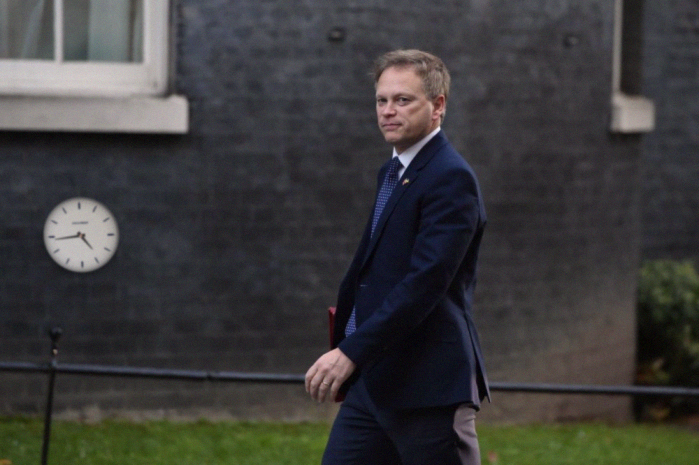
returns 4.44
